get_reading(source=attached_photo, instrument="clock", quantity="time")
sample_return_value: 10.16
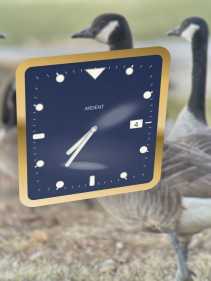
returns 7.36
